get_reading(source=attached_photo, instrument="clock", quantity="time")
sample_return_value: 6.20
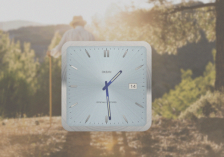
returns 1.29
